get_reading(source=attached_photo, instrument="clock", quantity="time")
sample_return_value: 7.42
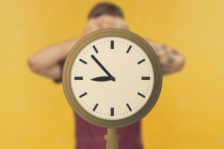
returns 8.53
